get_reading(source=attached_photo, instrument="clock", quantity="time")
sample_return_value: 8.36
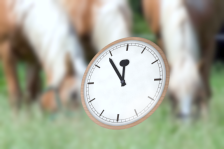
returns 11.54
